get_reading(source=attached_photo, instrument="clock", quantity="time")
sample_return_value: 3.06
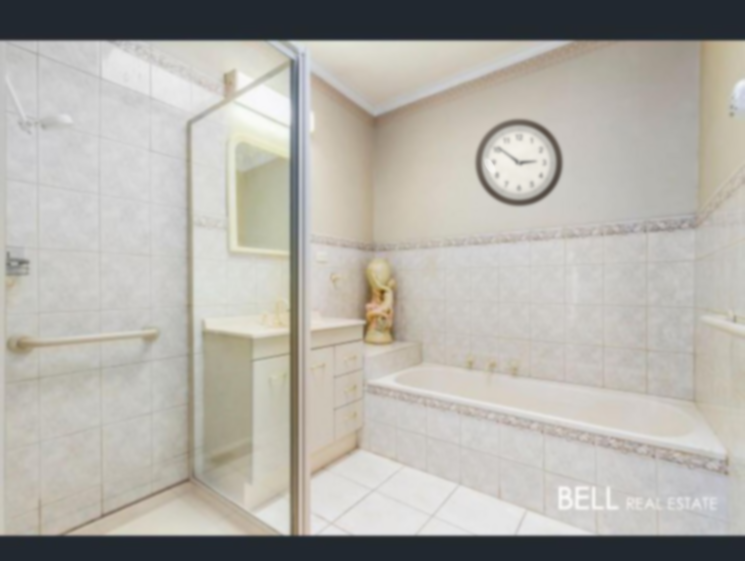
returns 2.51
